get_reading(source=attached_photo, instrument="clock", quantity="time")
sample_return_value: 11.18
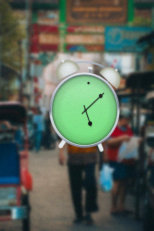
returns 5.07
